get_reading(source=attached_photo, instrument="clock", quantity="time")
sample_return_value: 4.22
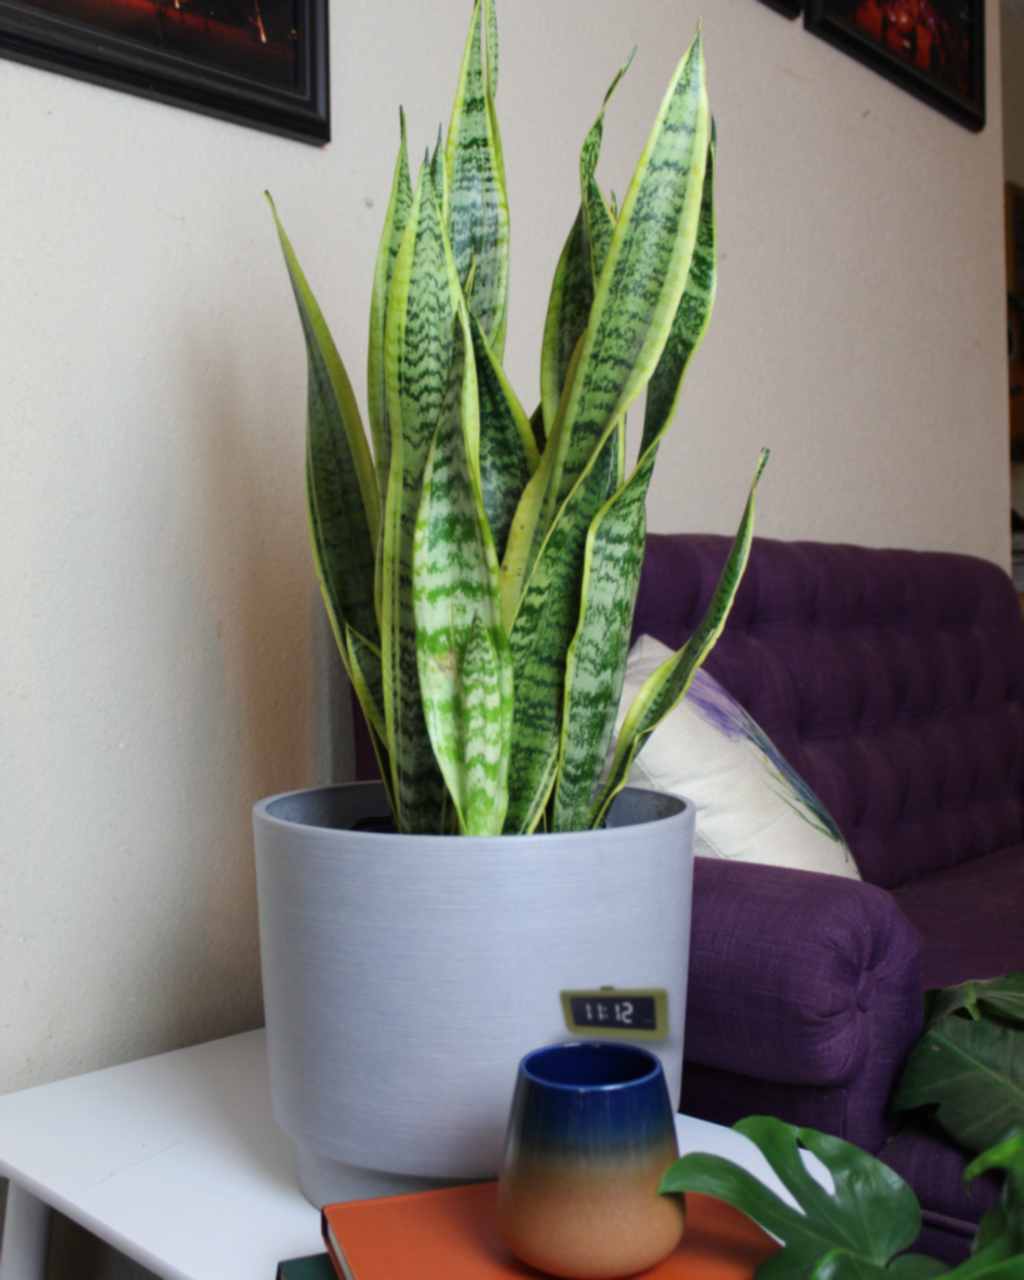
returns 11.12
